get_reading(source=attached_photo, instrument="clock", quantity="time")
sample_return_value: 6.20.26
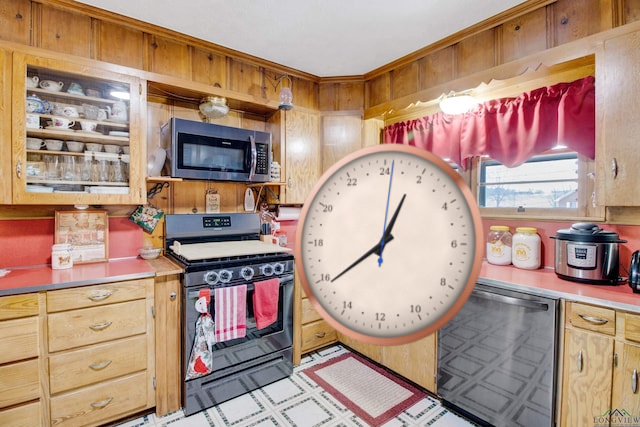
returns 1.39.01
